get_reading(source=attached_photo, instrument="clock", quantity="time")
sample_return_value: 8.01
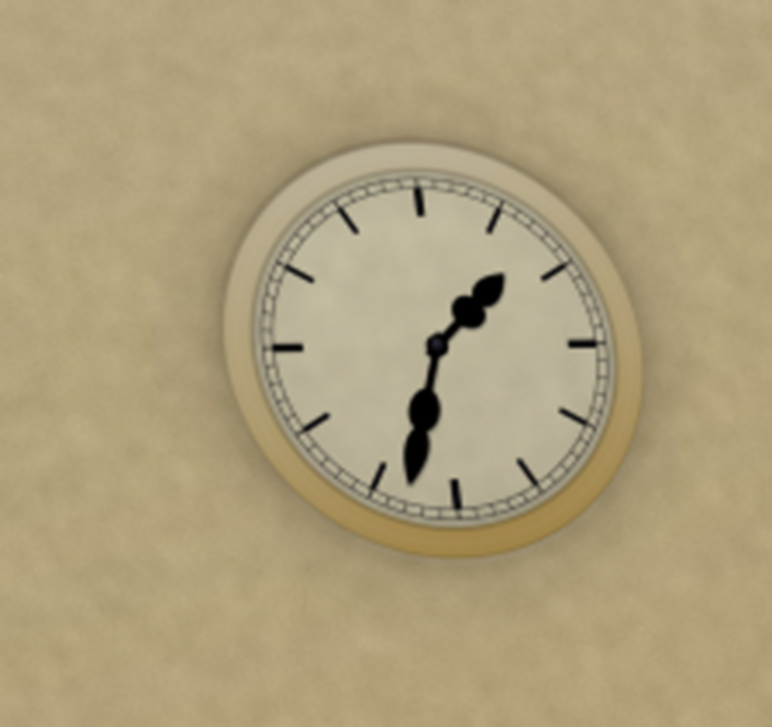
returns 1.33
